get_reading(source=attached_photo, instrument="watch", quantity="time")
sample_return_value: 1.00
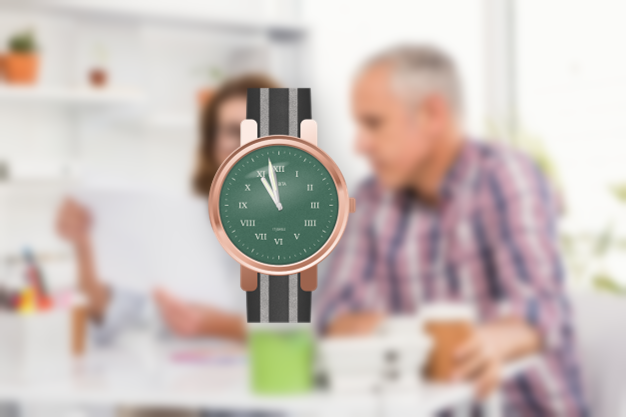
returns 10.58
